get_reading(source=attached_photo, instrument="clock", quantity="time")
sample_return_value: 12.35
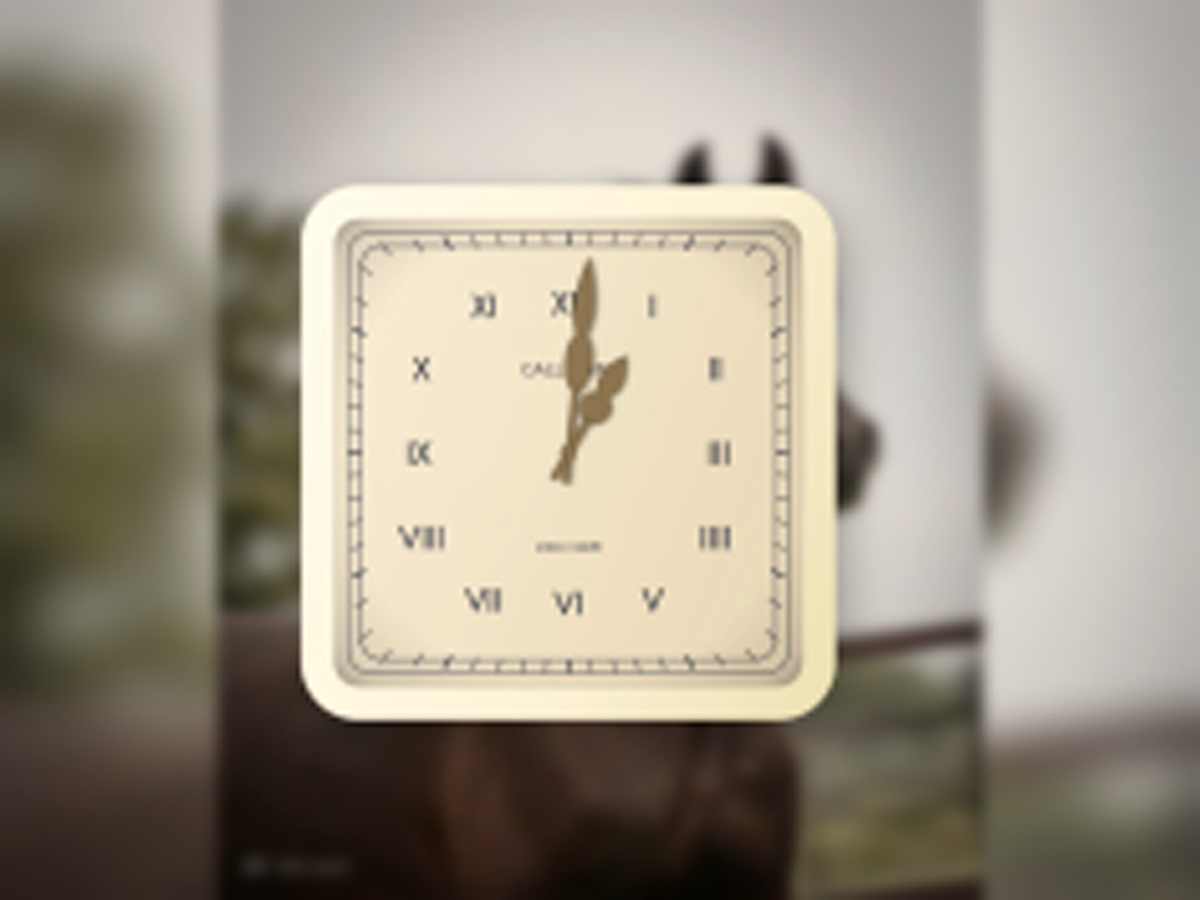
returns 1.01
